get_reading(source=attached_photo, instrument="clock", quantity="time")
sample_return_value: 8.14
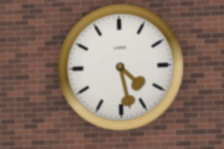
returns 4.28
